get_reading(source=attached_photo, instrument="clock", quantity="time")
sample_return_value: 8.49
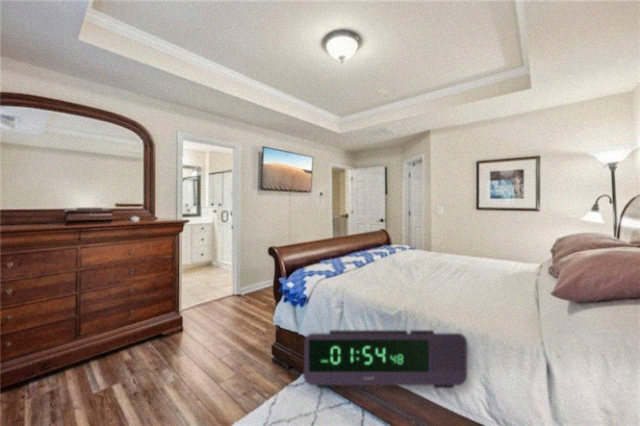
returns 1.54
